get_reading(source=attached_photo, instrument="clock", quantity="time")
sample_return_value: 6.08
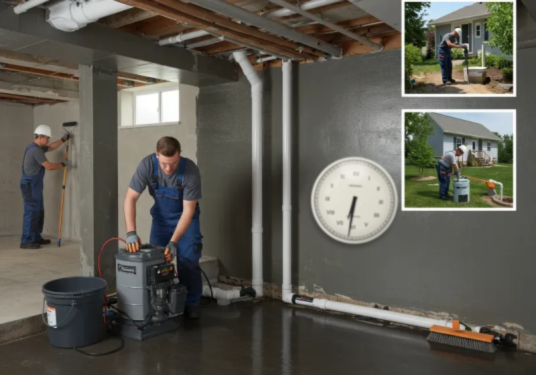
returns 6.31
